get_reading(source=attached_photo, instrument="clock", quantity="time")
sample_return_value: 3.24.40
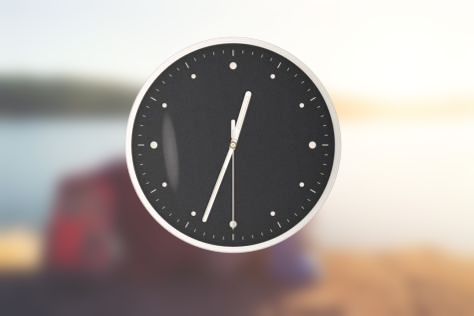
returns 12.33.30
